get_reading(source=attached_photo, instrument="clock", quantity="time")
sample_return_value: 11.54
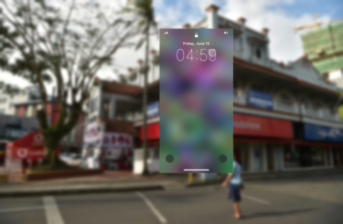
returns 4.59
